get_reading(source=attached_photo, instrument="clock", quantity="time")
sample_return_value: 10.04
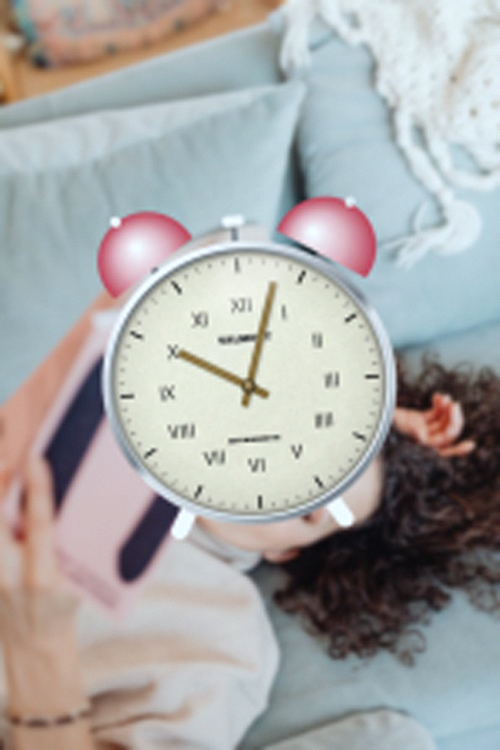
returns 10.03
